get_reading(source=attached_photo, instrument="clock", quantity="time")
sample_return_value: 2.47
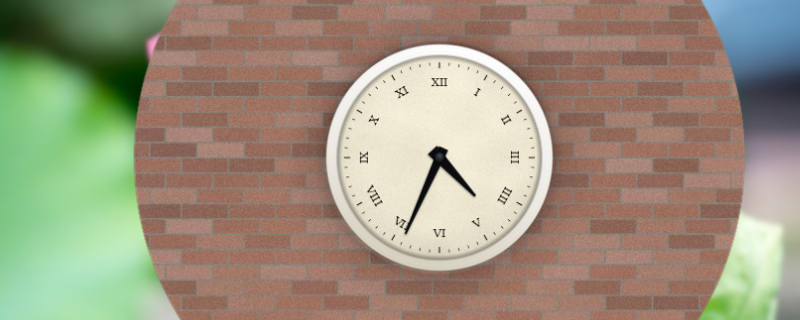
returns 4.34
